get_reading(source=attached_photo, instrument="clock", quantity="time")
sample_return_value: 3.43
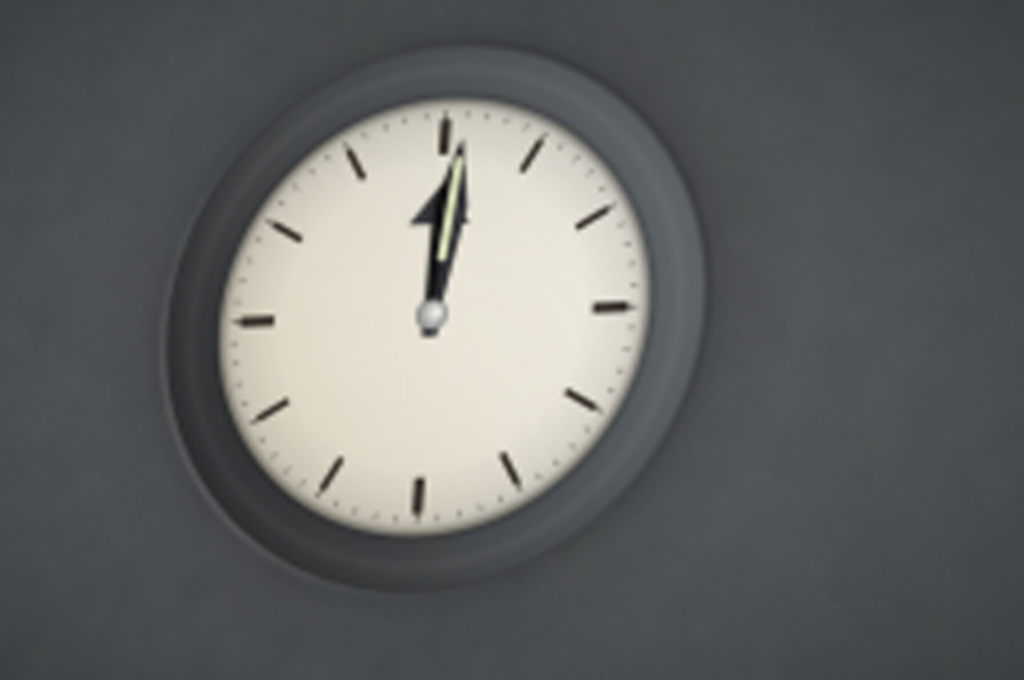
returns 12.01
